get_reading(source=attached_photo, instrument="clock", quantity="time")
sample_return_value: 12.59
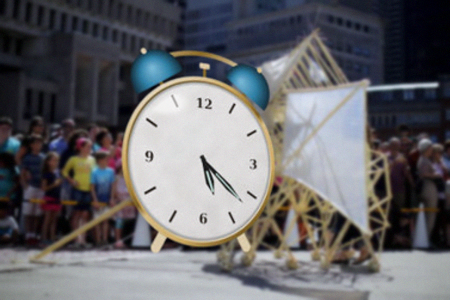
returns 5.22
